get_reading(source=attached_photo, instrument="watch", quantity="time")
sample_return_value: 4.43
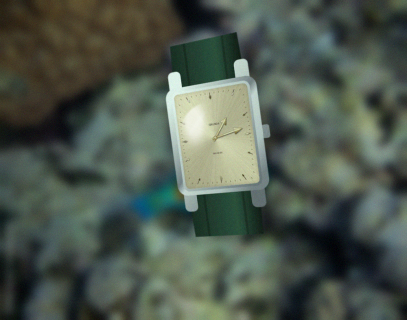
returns 1.13
